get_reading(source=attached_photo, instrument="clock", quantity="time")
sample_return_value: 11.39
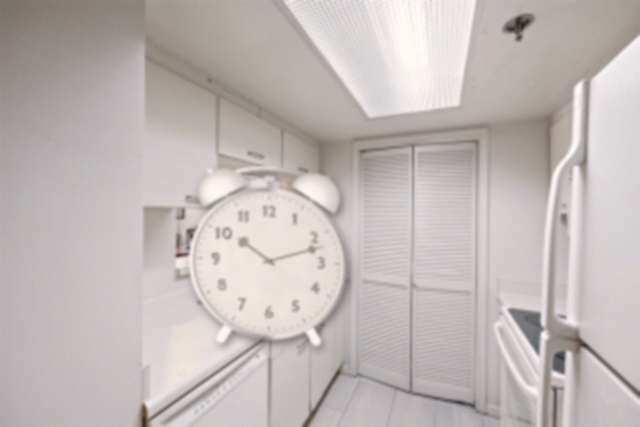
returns 10.12
